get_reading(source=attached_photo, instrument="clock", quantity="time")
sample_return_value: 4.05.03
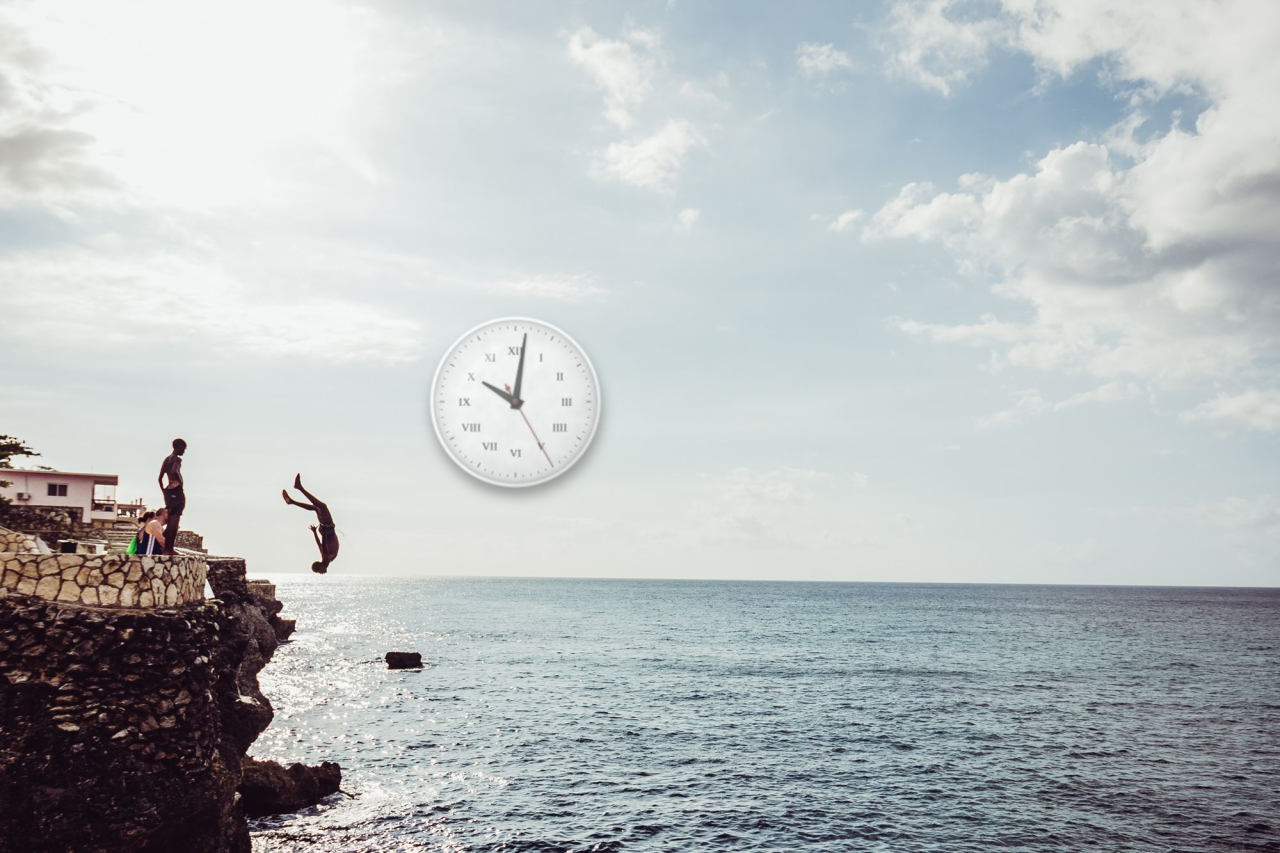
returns 10.01.25
